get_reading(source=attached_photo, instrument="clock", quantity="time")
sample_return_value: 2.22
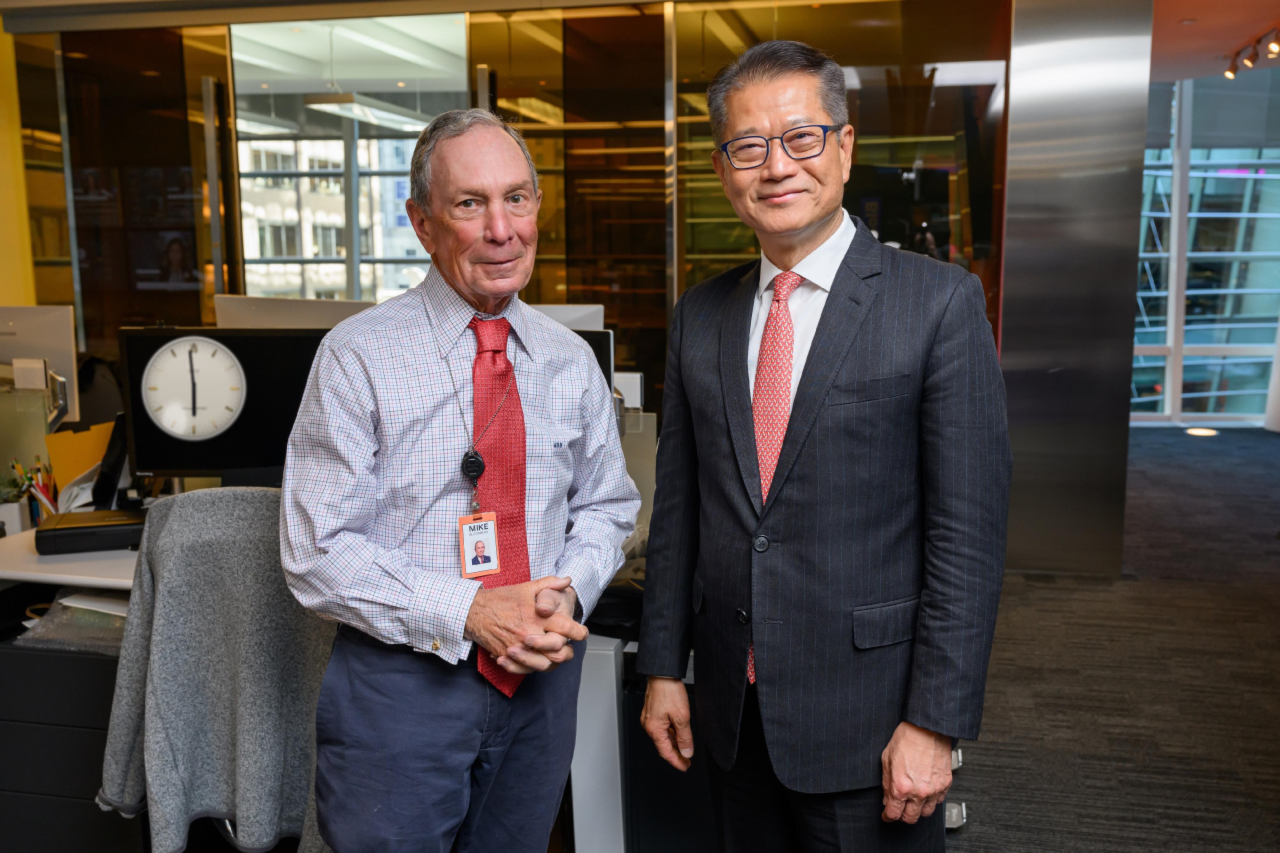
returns 5.59
